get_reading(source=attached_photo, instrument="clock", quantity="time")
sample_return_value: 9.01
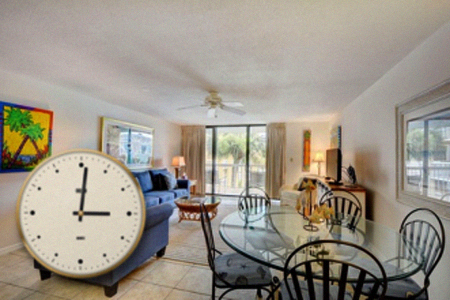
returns 3.01
